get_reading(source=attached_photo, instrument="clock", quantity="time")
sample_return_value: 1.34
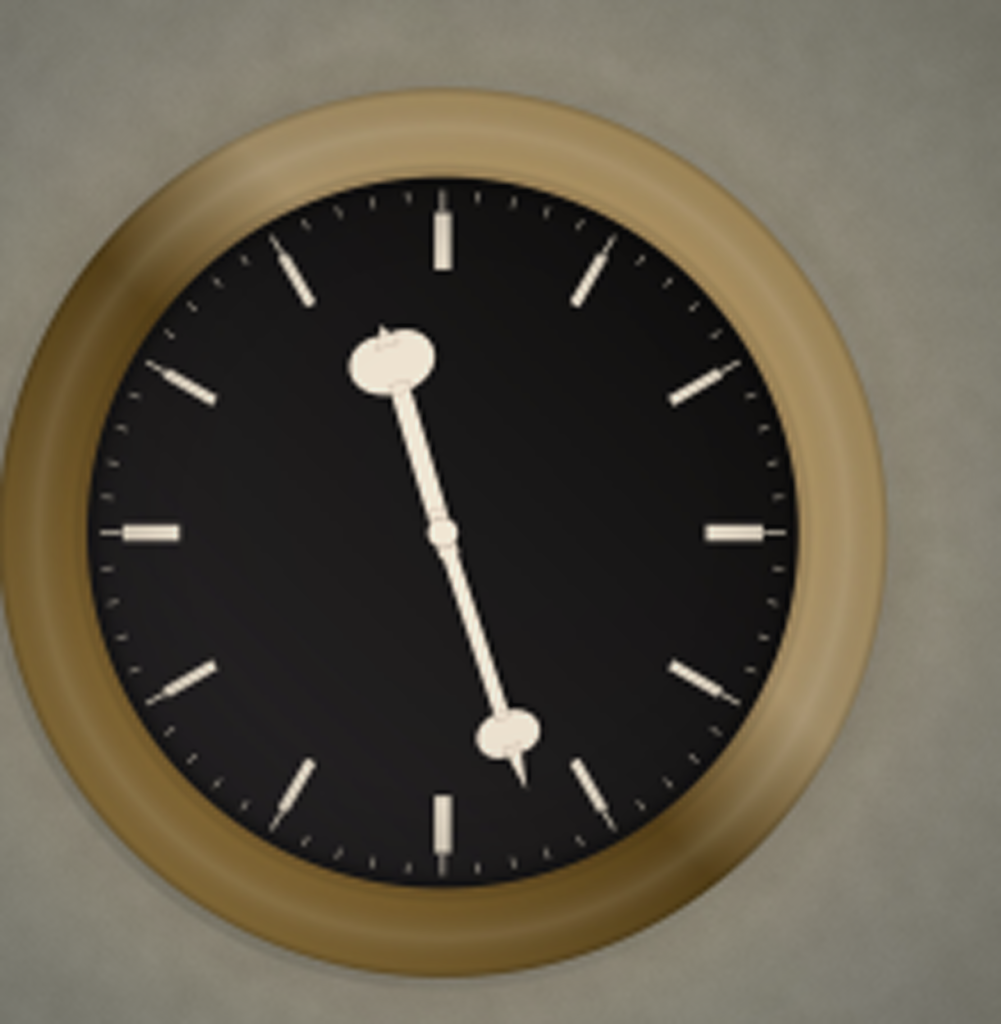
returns 11.27
